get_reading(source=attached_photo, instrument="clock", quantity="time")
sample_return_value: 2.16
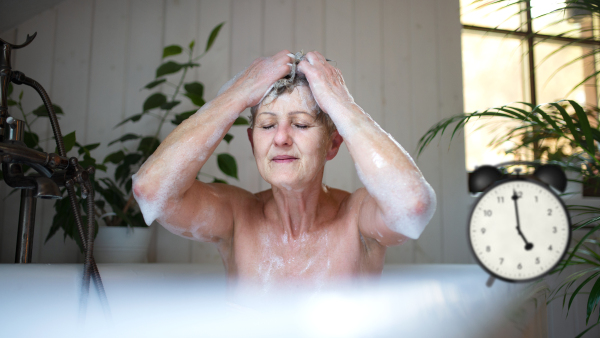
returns 4.59
